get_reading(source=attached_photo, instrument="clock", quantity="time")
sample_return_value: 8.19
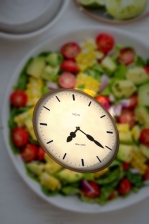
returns 7.21
